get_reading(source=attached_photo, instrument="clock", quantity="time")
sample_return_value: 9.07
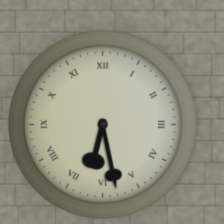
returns 6.28
